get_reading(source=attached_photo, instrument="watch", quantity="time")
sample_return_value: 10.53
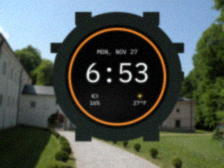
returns 6.53
